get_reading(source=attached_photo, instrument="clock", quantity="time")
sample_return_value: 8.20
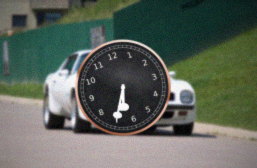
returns 6.35
